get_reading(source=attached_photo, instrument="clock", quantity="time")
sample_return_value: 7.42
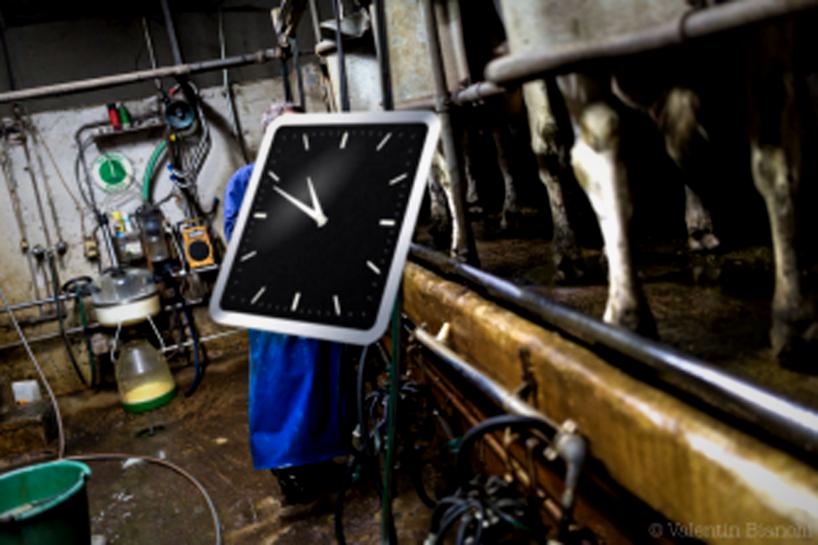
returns 10.49
